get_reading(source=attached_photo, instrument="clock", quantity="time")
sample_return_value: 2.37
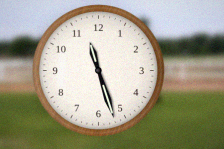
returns 11.27
